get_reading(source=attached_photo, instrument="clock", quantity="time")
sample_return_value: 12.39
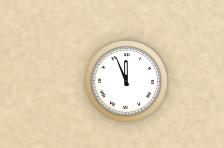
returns 11.56
